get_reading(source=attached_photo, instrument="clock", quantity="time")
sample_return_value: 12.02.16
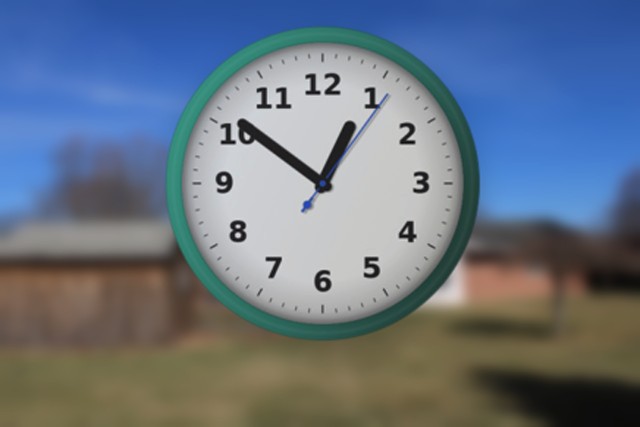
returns 12.51.06
